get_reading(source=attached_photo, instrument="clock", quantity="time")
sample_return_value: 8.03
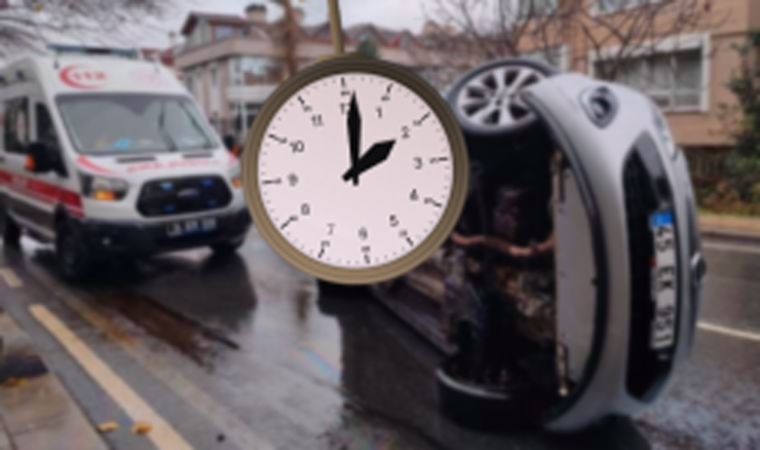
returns 2.01
